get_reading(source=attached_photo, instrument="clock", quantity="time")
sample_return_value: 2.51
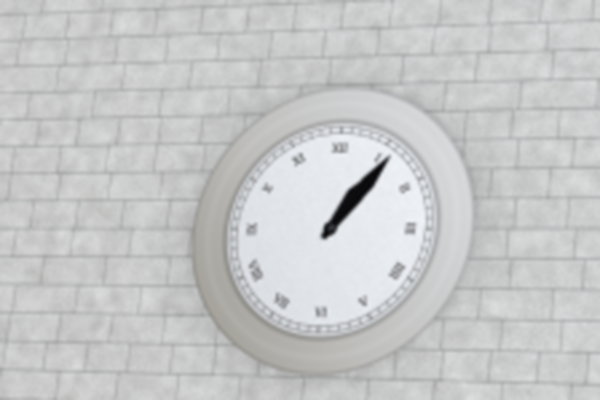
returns 1.06
